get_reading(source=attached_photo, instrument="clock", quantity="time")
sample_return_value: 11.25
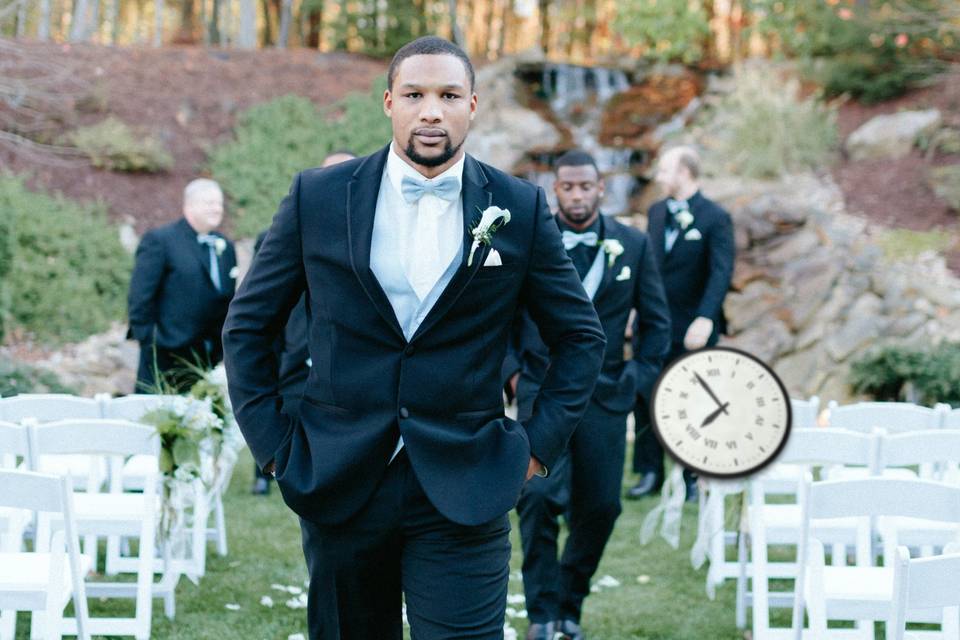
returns 7.56
